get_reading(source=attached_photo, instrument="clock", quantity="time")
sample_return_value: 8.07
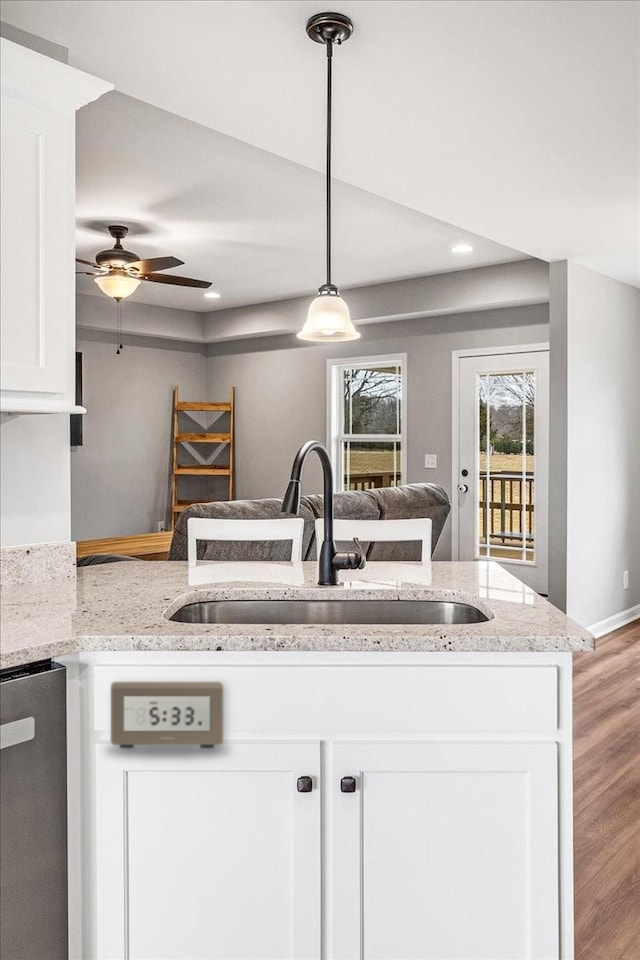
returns 5.33
